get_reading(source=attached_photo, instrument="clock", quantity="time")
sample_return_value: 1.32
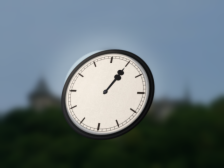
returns 1.05
